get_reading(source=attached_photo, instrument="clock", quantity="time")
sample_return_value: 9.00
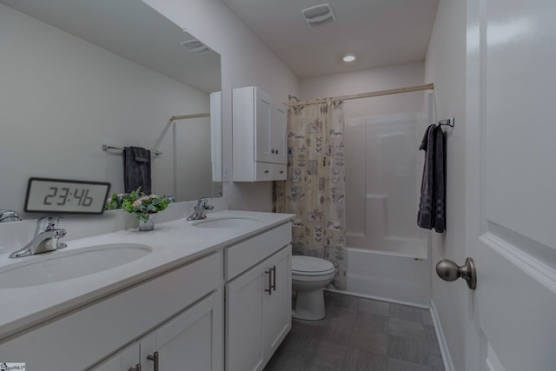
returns 23.46
